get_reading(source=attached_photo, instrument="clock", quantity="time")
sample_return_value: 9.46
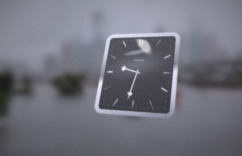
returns 9.32
